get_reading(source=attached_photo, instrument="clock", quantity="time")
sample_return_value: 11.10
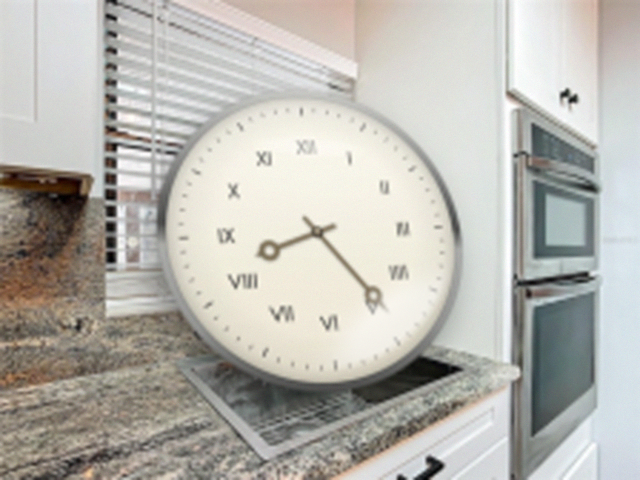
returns 8.24
